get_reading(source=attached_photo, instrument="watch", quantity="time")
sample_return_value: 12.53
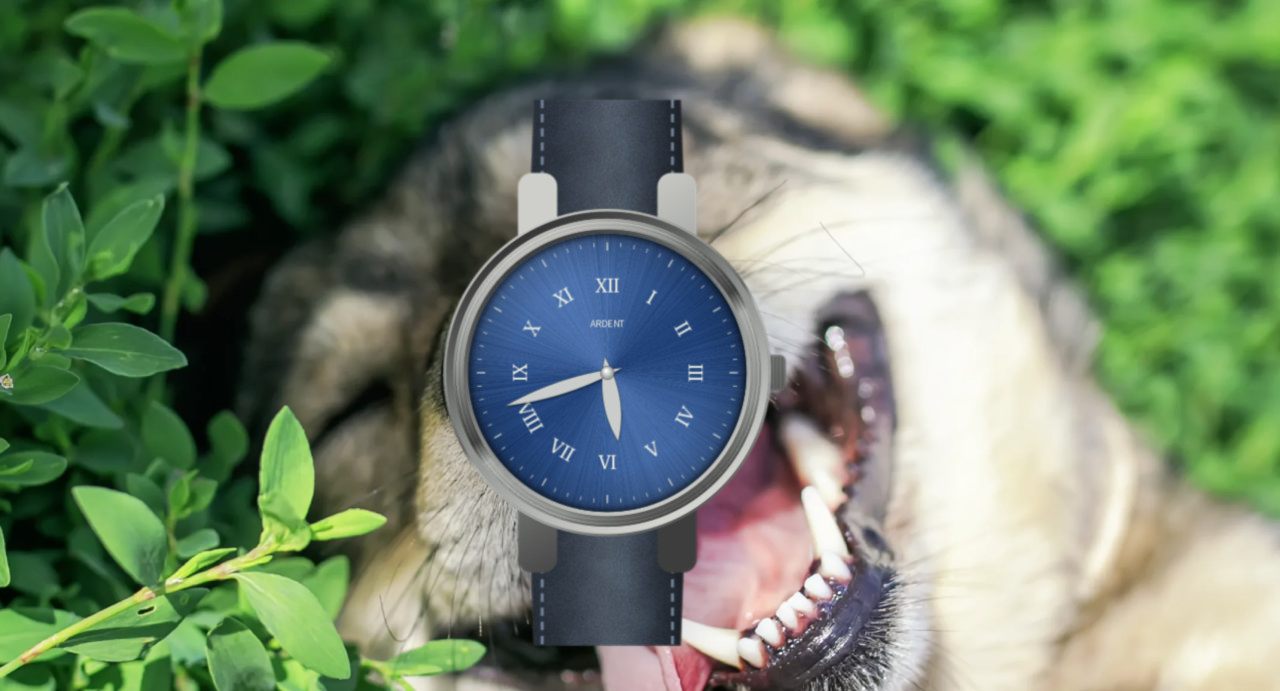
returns 5.42
